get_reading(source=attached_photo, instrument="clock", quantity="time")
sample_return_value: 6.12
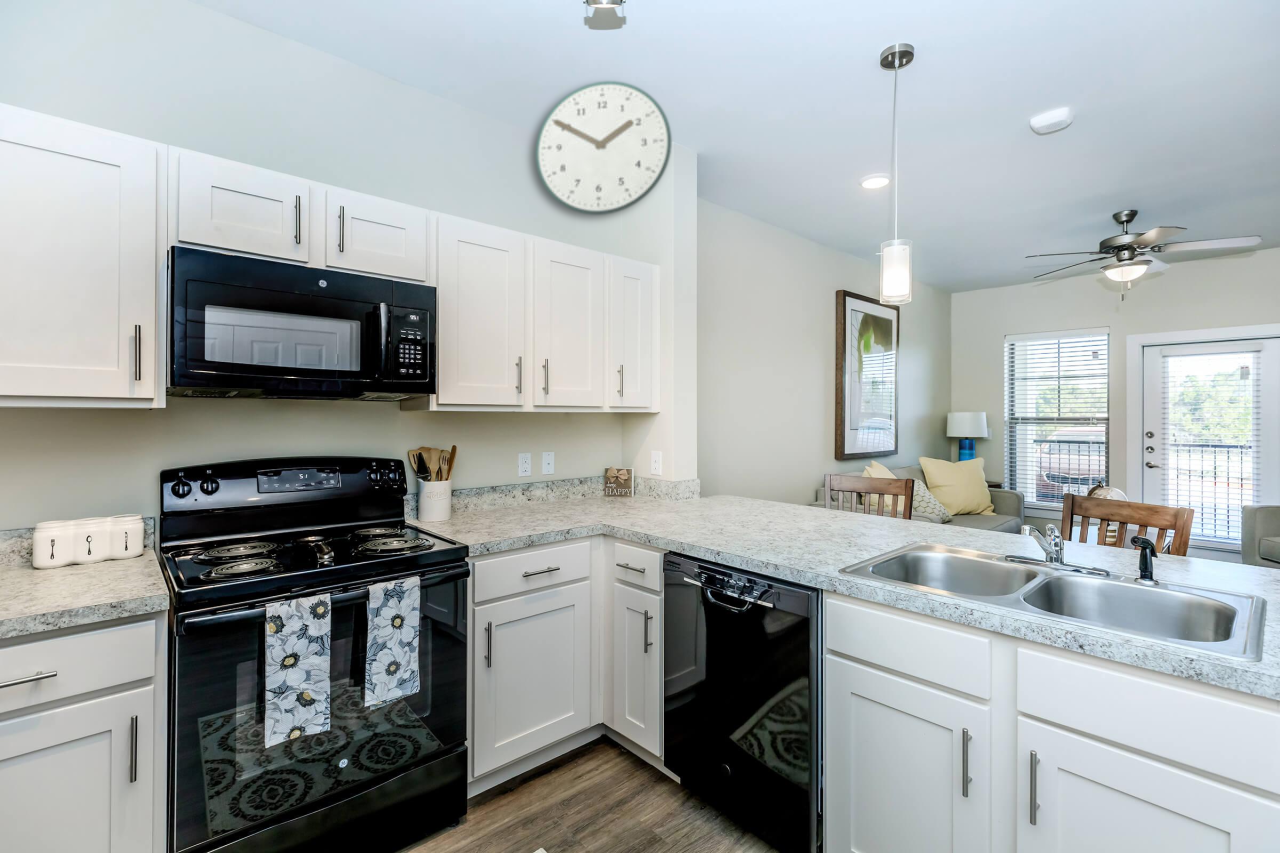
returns 1.50
